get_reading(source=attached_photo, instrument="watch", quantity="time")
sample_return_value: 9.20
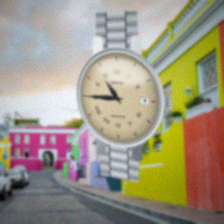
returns 10.45
